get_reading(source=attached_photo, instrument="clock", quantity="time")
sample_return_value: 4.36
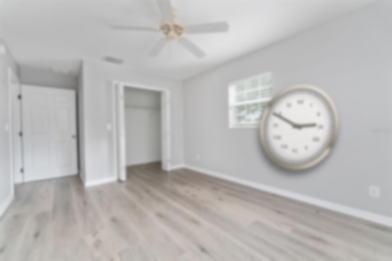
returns 2.49
